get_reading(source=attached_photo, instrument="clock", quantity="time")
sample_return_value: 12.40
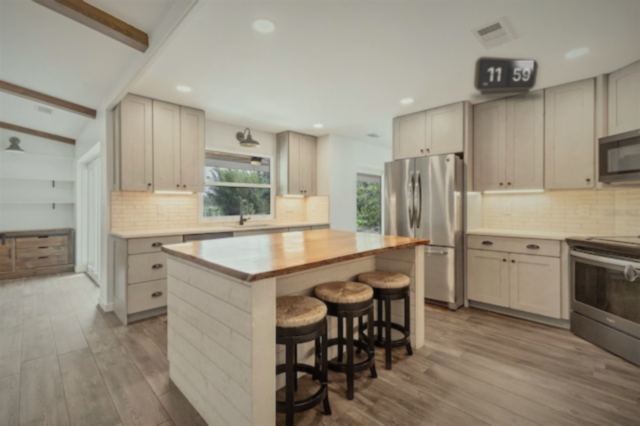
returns 11.59
